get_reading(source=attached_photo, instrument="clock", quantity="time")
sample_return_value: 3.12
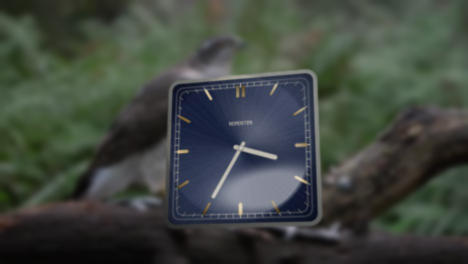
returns 3.35
